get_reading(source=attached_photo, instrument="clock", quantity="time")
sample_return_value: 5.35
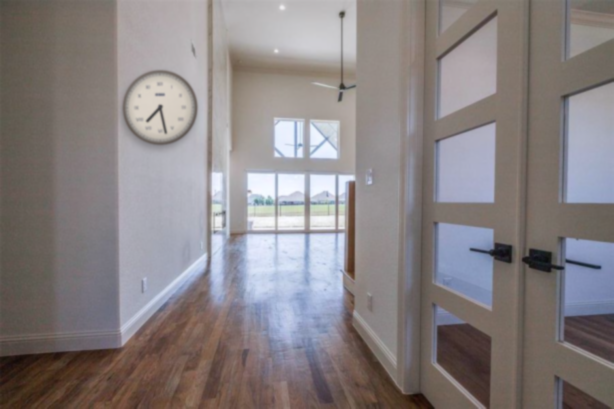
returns 7.28
